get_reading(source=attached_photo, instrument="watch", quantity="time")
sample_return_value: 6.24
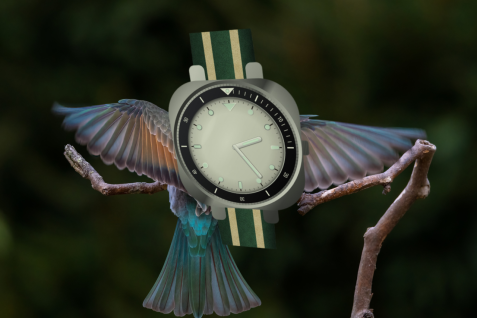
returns 2.24
